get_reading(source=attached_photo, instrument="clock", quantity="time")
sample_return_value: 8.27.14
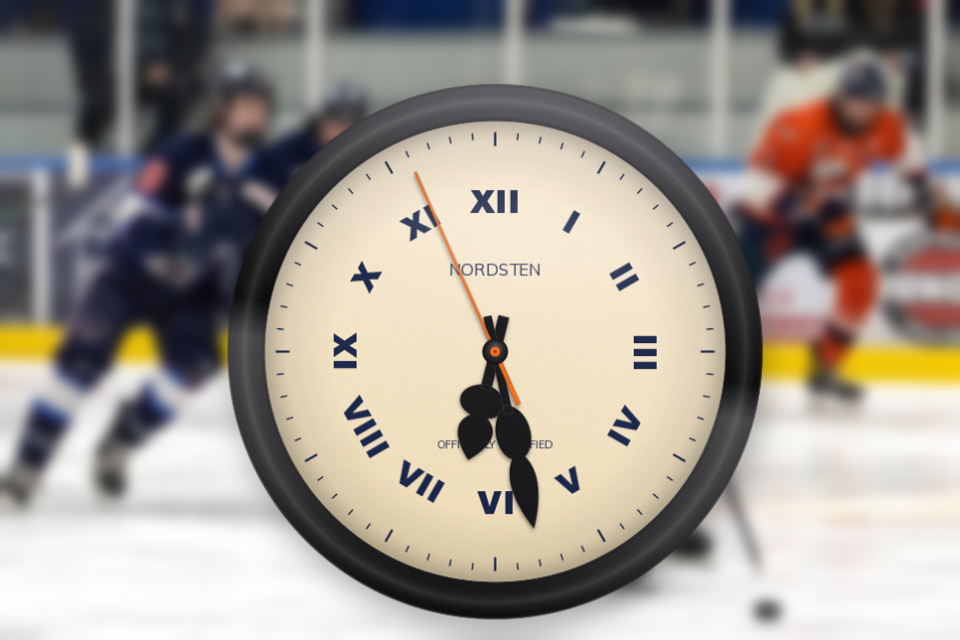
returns 6.27.56
